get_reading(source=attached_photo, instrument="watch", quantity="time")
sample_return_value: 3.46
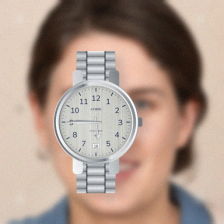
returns 5.45
